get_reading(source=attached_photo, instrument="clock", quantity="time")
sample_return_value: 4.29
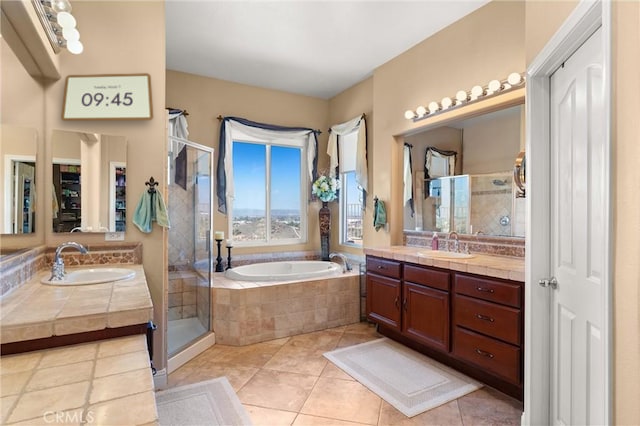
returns 9.45
